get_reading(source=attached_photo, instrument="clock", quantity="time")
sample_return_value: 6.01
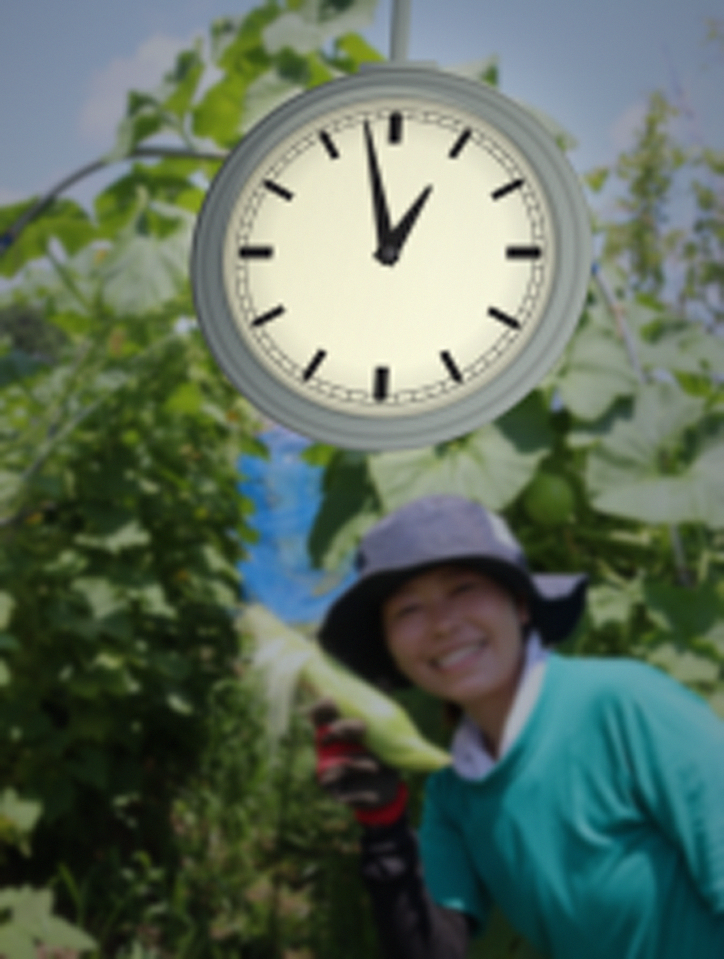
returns 12.58
